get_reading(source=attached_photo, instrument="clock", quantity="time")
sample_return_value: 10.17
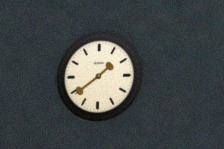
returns 1.39
